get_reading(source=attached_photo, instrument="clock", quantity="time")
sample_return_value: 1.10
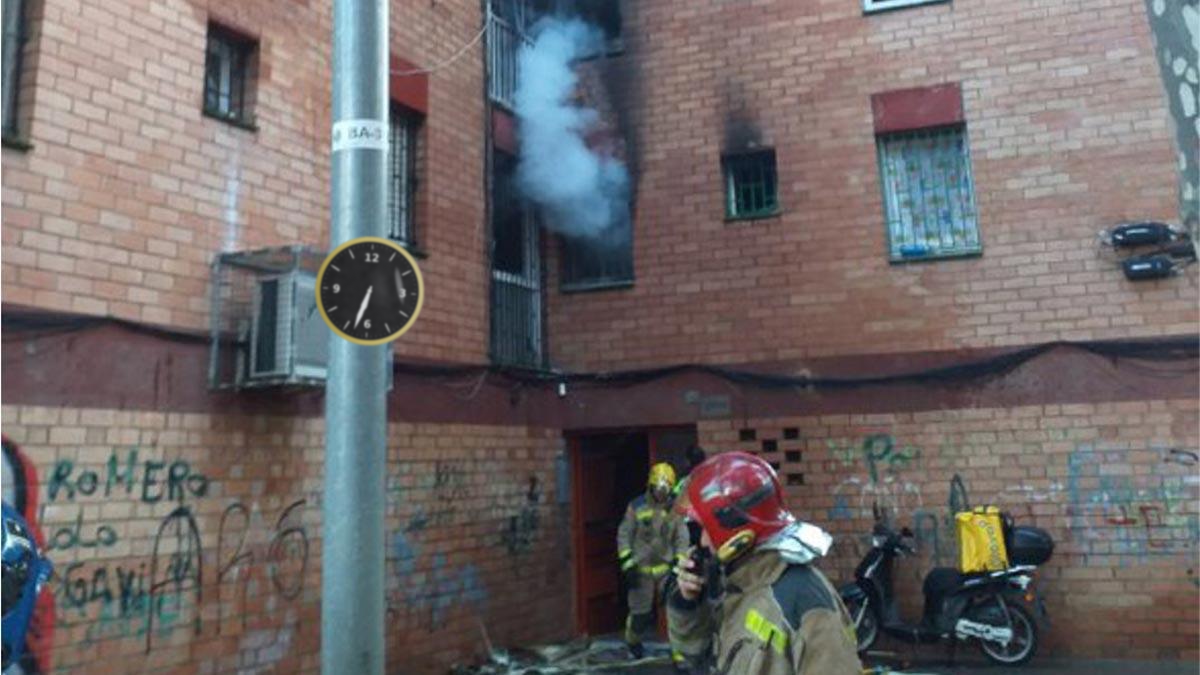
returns 6.33
